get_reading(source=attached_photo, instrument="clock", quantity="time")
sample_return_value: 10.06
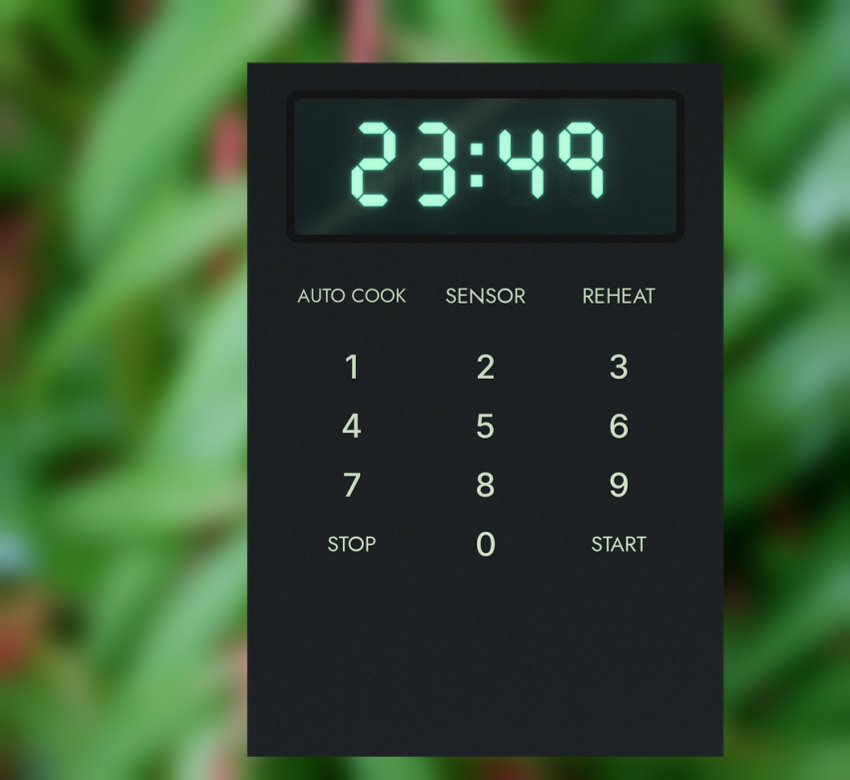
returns 23.49
